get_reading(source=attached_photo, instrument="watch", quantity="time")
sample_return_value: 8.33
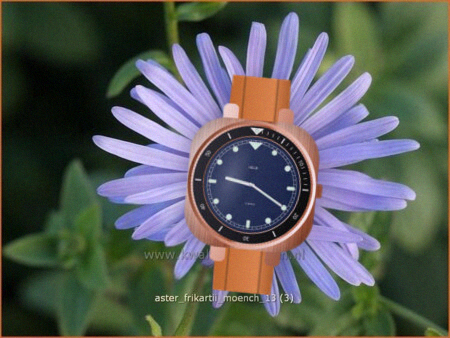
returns 9.20
